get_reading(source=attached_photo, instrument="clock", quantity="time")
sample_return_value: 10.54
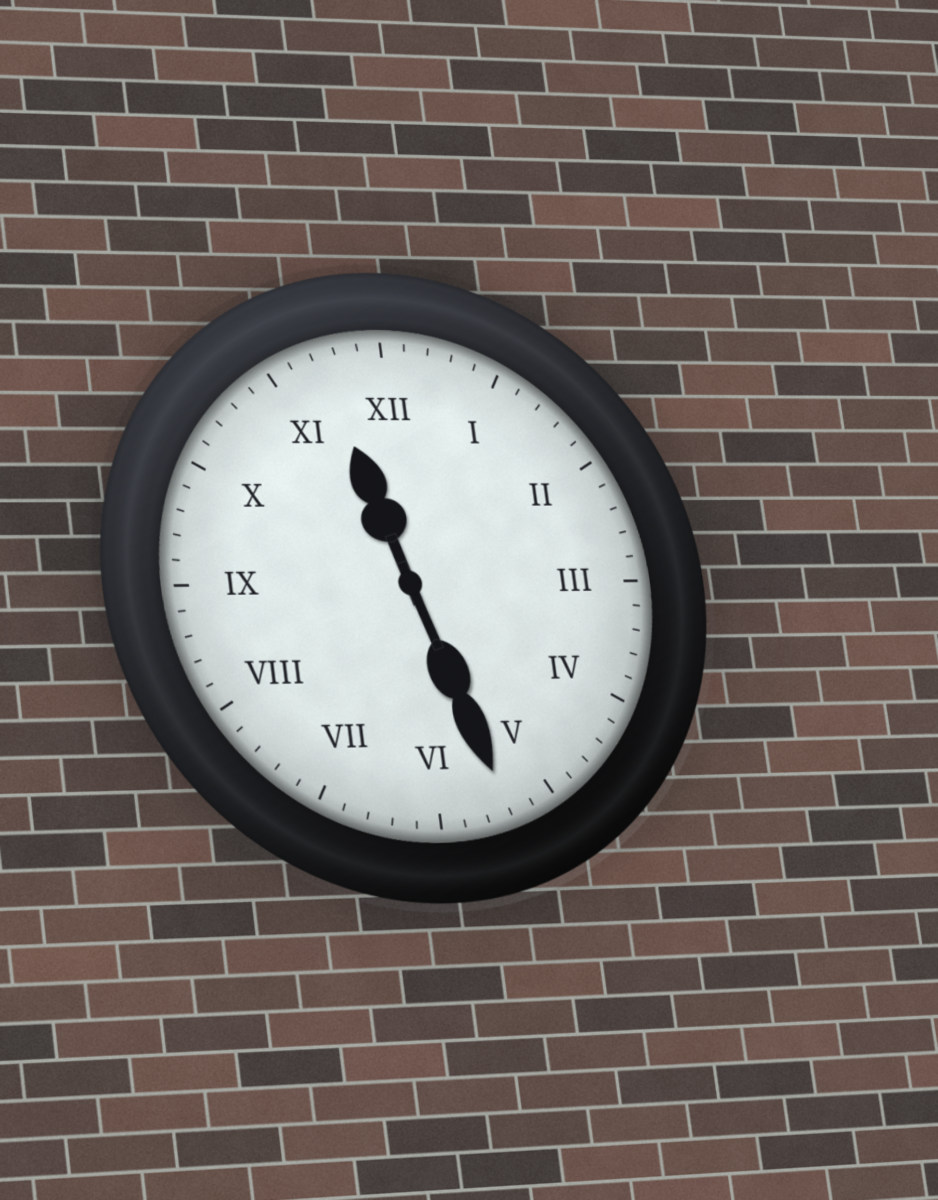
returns 11.27
